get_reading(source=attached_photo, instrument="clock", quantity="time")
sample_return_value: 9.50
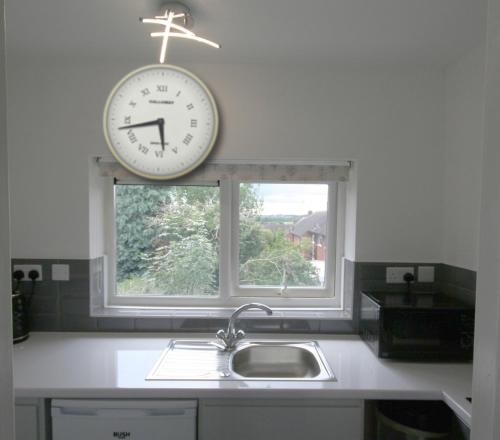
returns 5.43
